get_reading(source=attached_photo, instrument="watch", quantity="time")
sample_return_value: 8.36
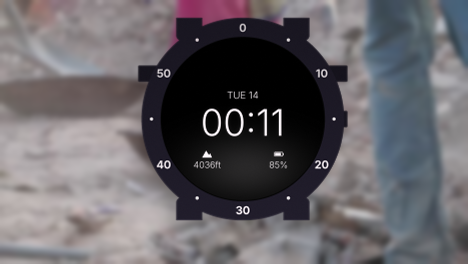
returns 0.11
